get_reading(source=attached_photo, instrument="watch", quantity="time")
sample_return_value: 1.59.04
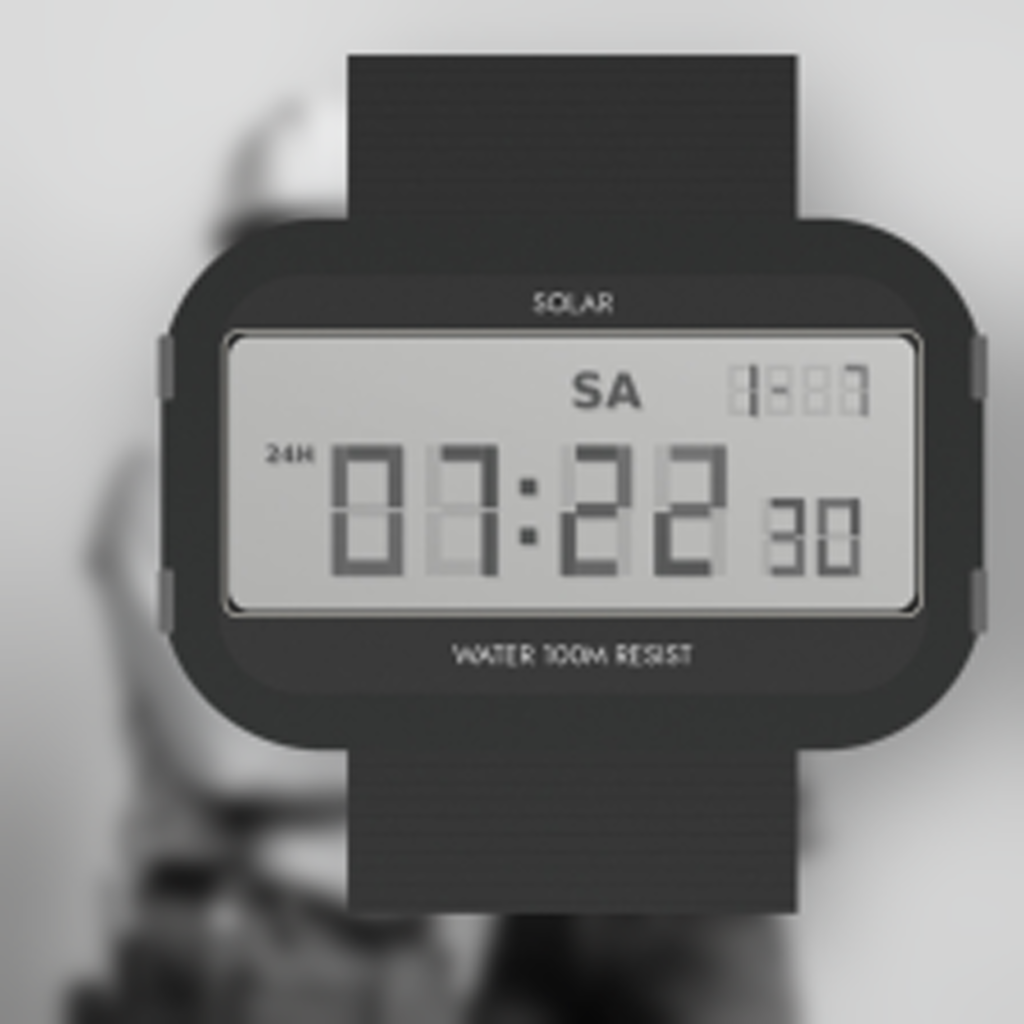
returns 7.22.30
